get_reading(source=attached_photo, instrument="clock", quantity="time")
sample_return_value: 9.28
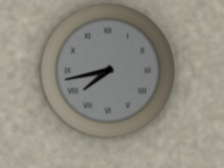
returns 7.43
